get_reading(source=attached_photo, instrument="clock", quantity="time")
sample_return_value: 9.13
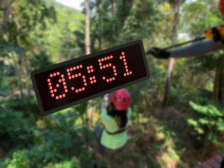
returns 5.51
